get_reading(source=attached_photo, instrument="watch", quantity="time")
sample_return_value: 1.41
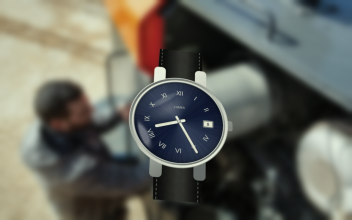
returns 8.25
